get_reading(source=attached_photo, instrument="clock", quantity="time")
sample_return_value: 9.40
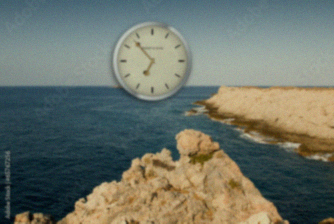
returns 6.53
